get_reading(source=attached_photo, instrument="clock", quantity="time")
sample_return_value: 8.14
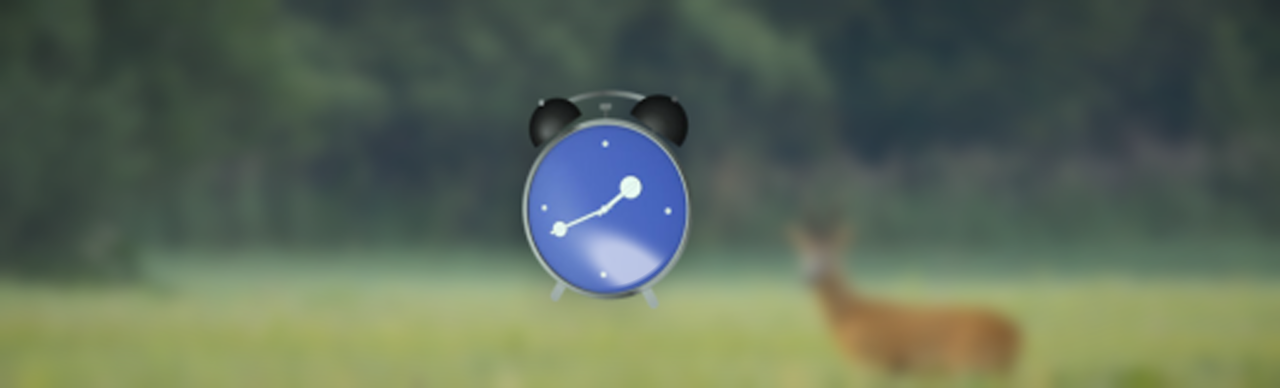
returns 1.41
